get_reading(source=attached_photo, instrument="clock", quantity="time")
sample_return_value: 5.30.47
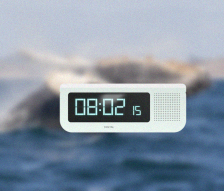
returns 8.02.15
